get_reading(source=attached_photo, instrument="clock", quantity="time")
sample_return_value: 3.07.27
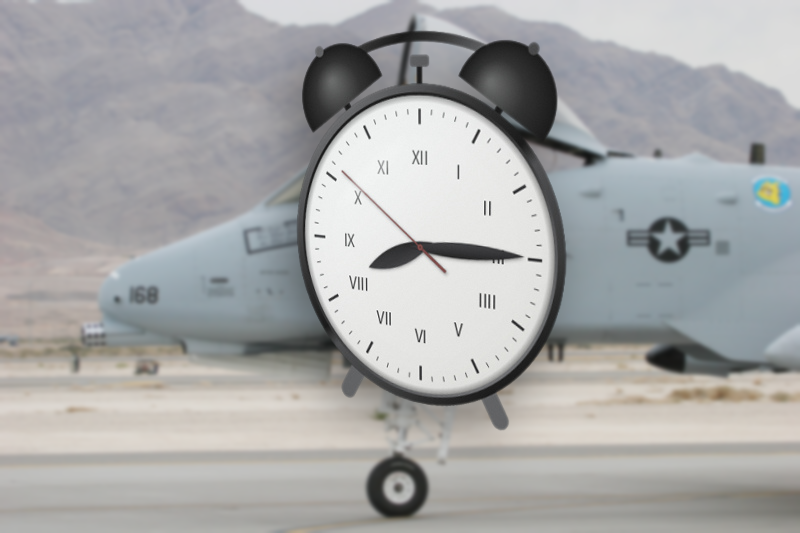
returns 8.14.51
